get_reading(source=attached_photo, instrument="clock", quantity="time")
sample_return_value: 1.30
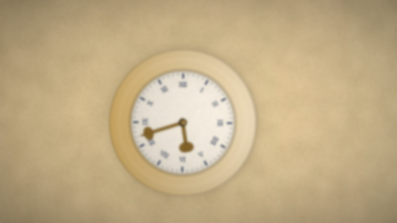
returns 5.42
